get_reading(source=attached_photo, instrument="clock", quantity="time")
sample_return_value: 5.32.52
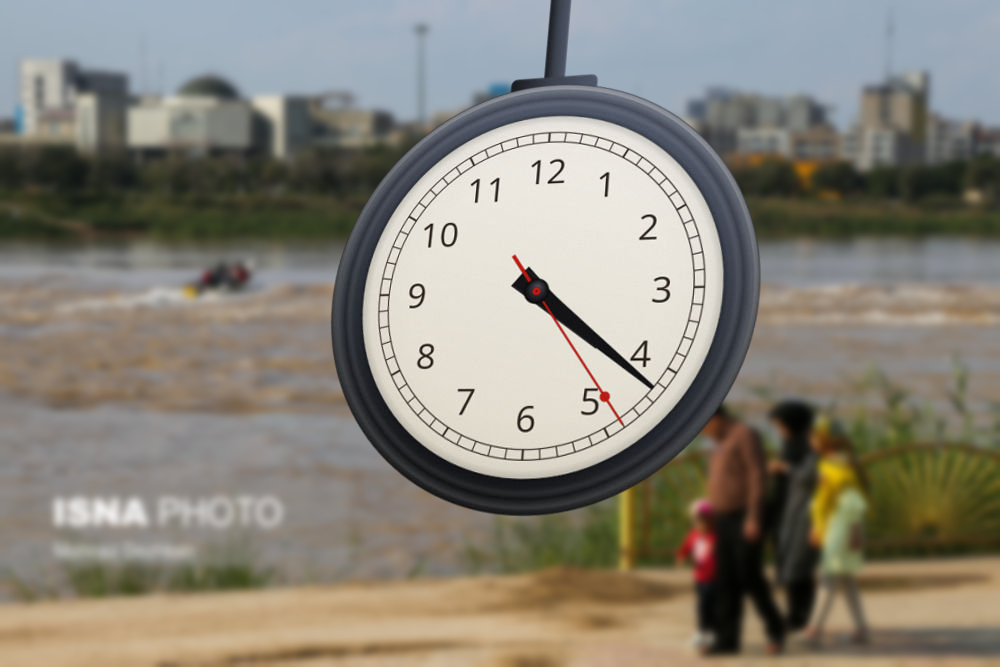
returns 4.21.24
